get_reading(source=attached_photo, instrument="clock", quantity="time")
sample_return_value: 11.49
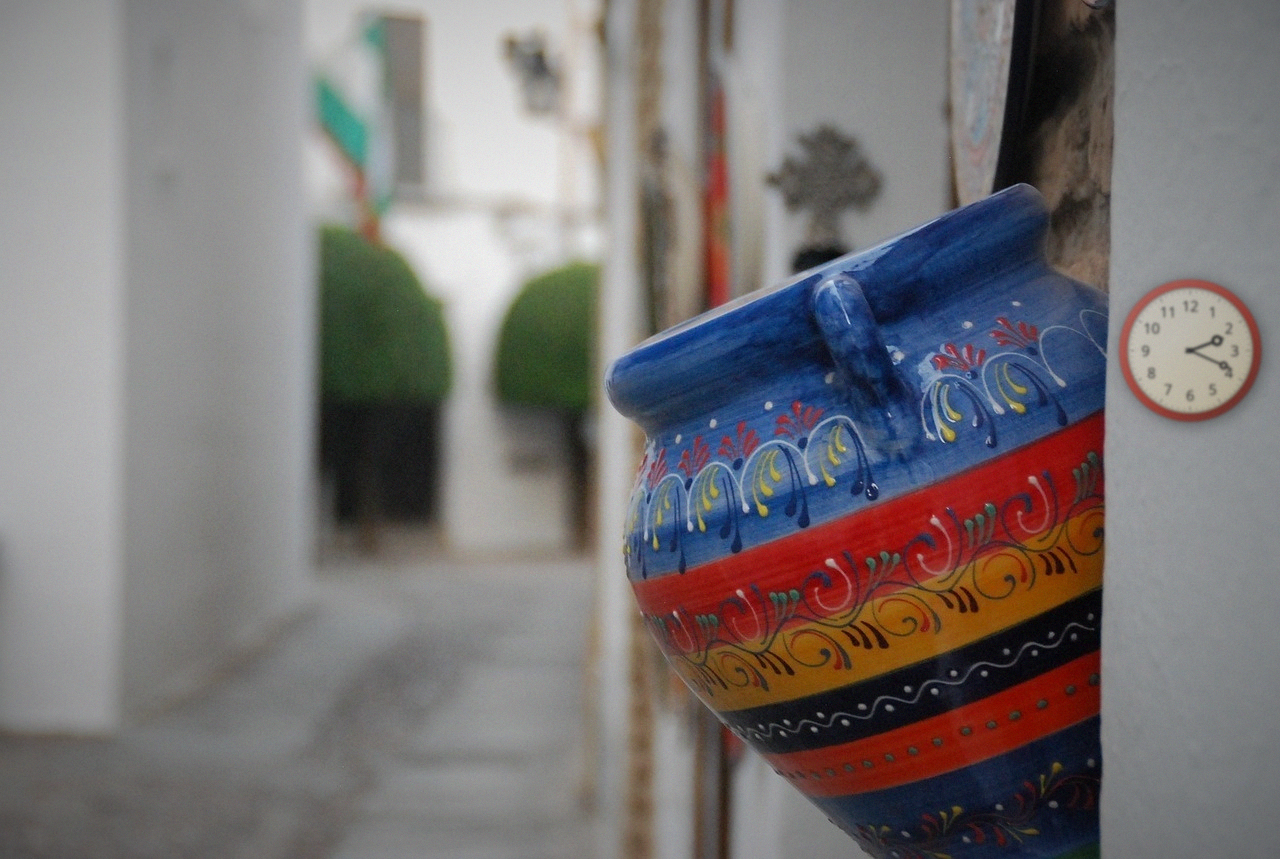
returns 2.19
